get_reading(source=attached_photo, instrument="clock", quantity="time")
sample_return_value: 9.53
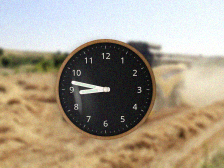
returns 8.47
